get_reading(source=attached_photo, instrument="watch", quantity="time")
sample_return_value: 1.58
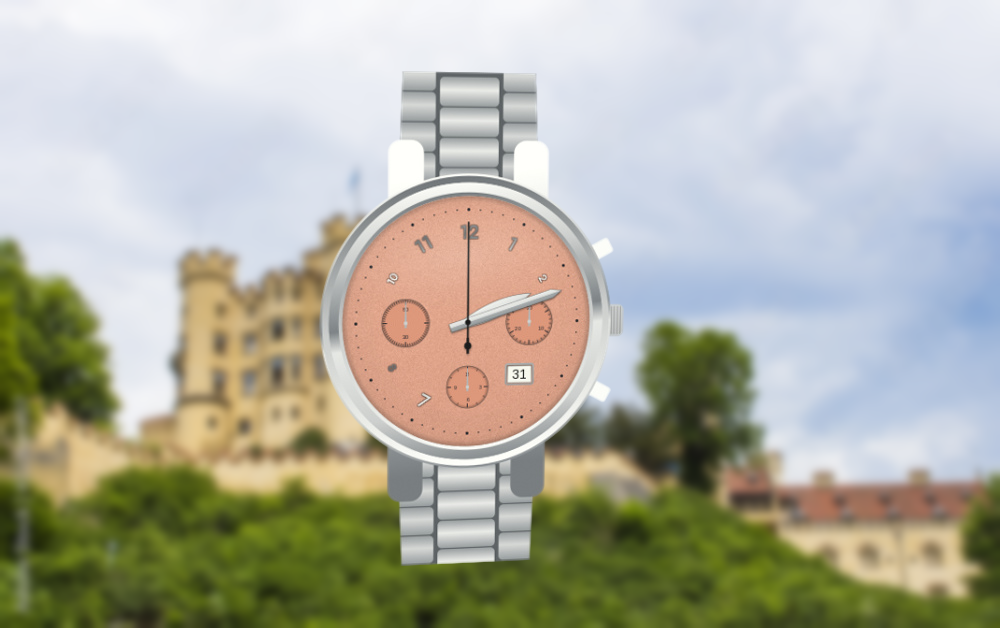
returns 2.12
